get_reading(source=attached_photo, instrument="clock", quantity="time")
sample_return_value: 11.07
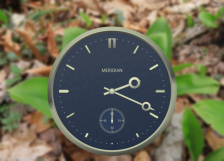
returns 2.19
